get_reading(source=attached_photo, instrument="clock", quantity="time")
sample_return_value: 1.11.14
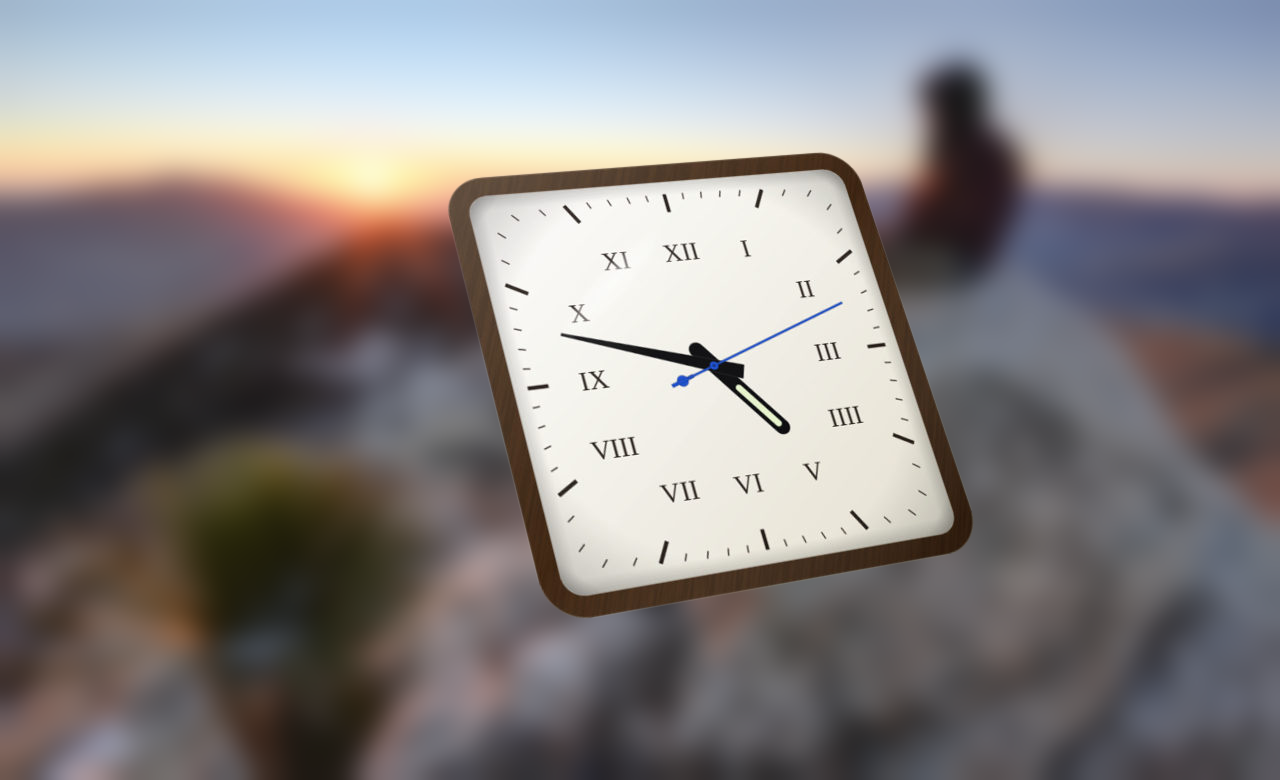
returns 4.48.12
